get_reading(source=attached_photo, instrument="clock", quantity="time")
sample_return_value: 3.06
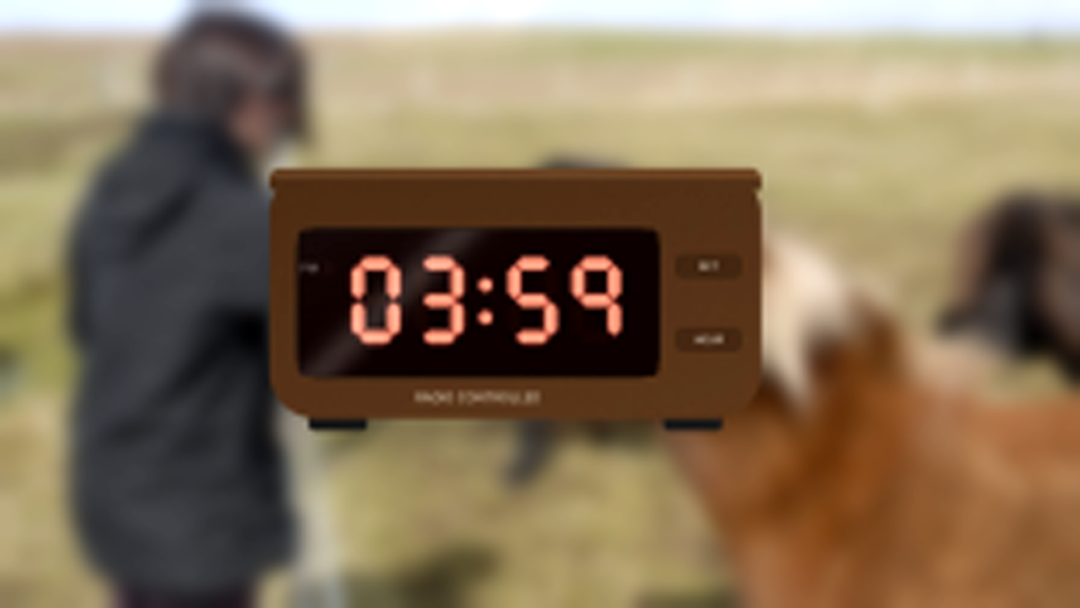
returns 3.59
